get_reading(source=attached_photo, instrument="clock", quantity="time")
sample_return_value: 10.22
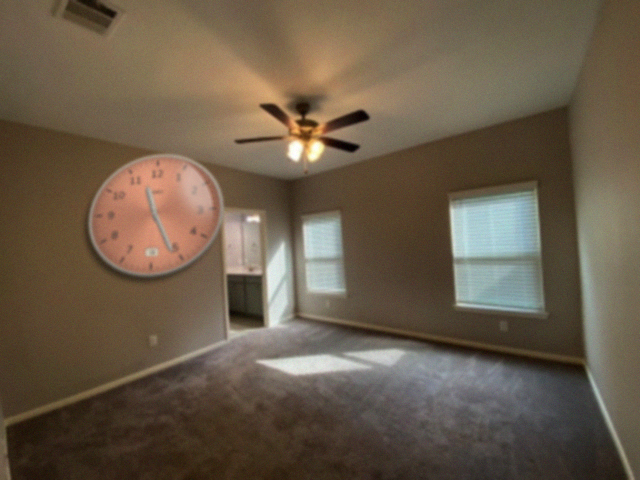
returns 11.26
